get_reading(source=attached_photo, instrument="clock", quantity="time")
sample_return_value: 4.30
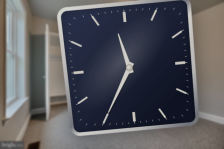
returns 11.35
